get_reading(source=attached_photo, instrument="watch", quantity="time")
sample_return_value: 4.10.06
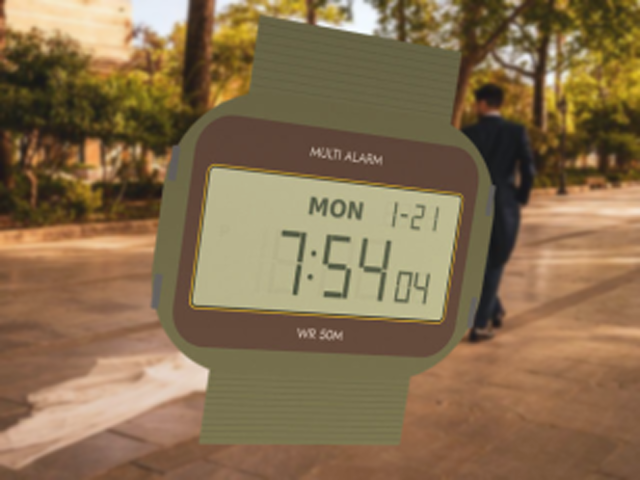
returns 7.54.04
